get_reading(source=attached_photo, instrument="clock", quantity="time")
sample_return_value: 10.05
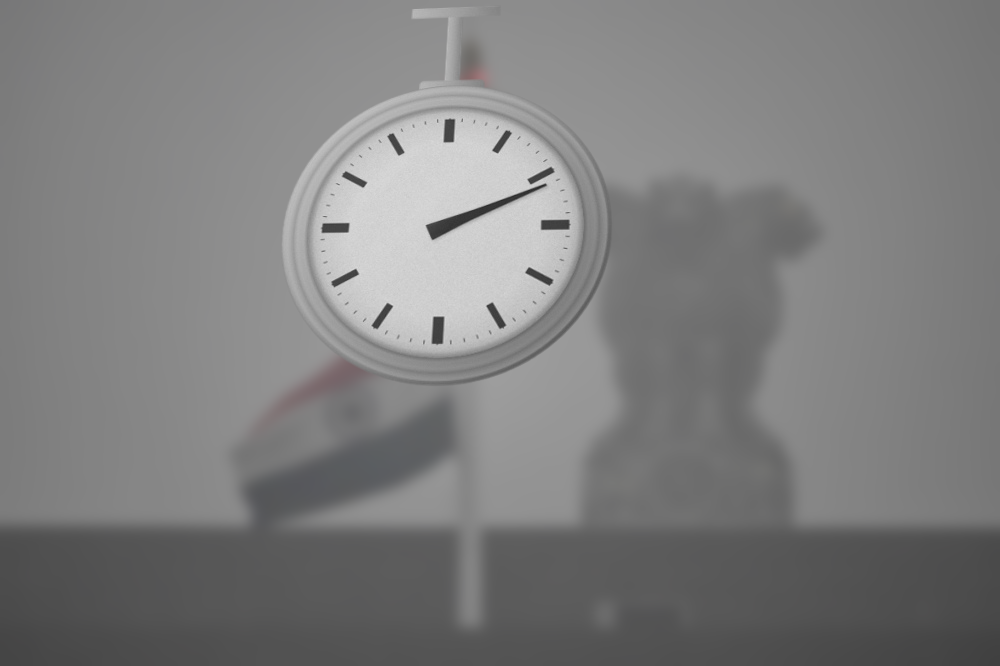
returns 2.11
